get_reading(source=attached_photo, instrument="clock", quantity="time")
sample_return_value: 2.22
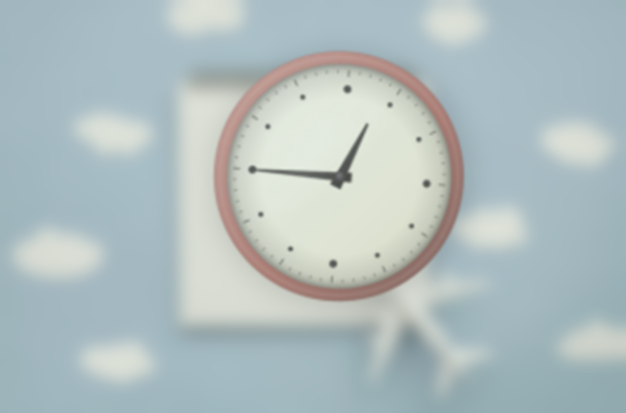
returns 12.45
